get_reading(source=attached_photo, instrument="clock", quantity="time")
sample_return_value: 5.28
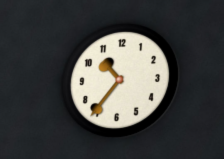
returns 10.36
